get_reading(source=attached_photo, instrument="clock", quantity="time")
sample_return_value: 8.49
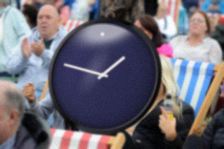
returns 1.48
